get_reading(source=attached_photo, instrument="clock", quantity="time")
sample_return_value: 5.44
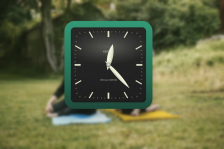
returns 12.23
